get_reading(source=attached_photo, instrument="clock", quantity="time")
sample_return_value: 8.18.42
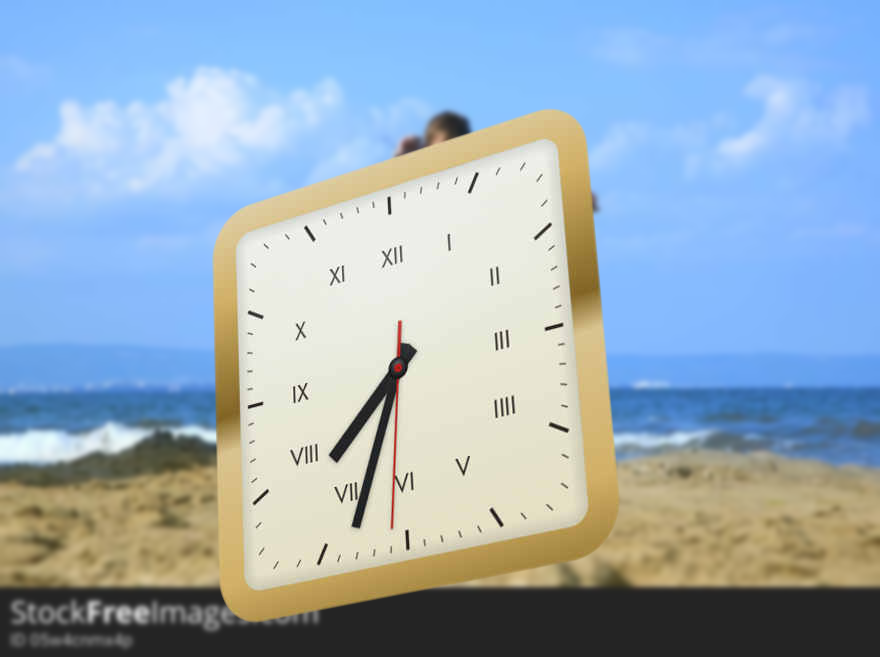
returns 7.33.31
